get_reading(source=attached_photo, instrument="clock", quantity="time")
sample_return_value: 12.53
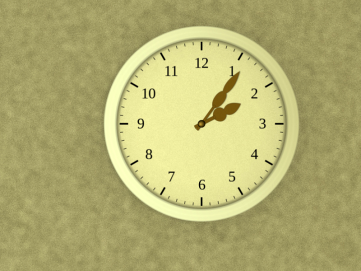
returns 2.06
